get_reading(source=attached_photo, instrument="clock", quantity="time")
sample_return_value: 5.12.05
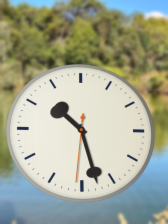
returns 10.27.31
